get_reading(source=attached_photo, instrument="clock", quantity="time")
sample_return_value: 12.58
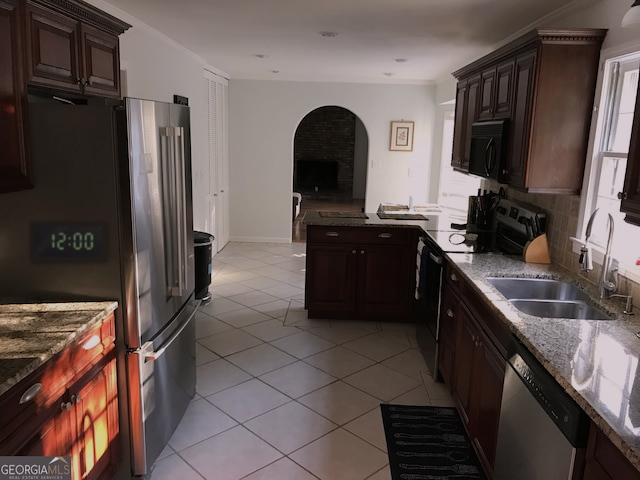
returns 12.00
